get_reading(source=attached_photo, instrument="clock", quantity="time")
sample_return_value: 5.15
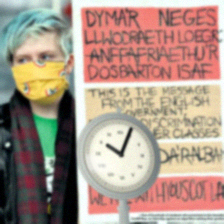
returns 10.04
